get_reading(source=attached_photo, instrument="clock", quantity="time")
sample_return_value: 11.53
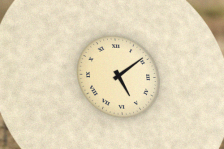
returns 5.09
